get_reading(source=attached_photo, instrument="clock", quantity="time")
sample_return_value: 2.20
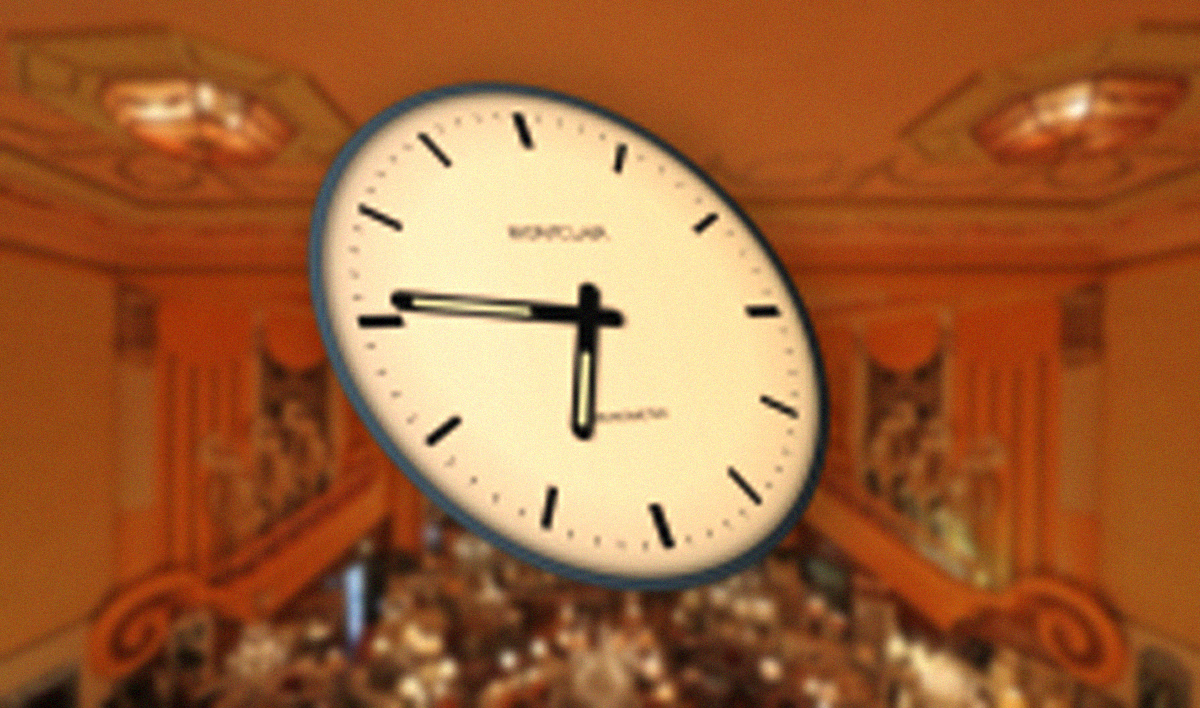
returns 6.46
